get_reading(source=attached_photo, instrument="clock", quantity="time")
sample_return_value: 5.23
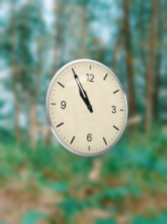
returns 10.55
